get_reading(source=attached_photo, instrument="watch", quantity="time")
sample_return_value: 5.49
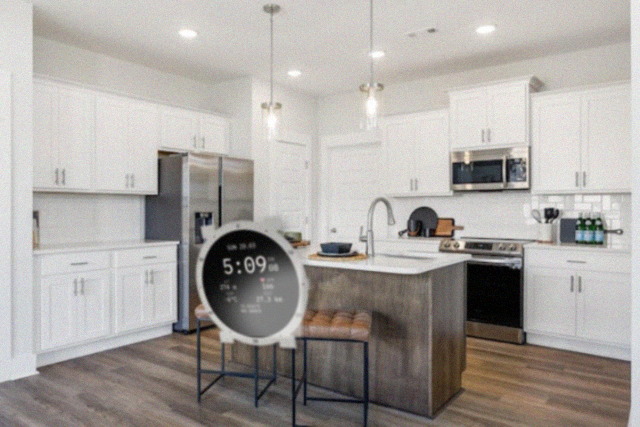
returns 5.09
